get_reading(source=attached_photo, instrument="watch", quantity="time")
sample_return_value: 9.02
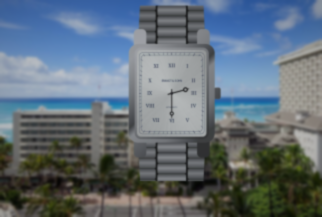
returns 2.30
